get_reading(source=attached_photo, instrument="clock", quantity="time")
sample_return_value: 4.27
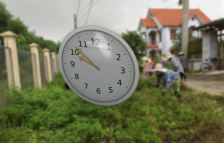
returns 9.52
